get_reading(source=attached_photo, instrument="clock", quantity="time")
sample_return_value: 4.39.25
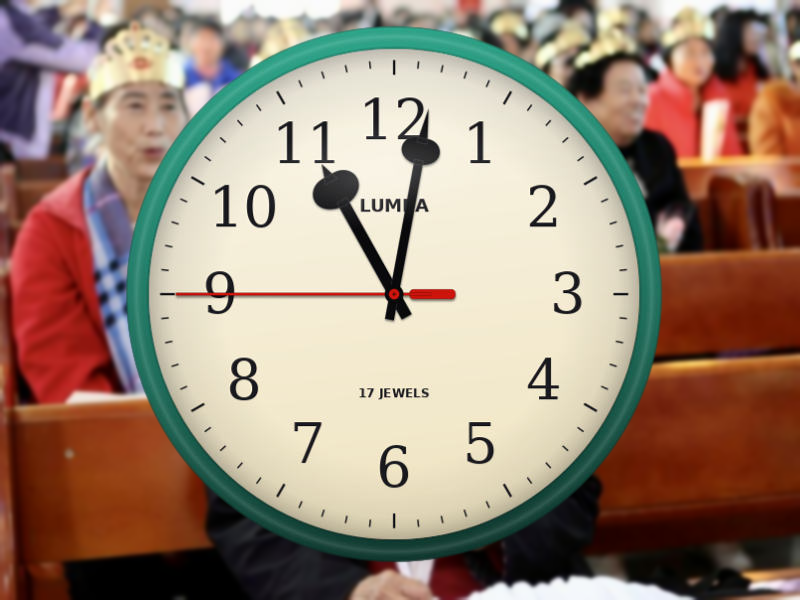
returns 11.01.45
